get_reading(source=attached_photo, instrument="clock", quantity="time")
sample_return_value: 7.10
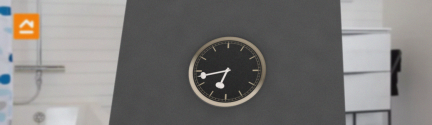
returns 6.43
